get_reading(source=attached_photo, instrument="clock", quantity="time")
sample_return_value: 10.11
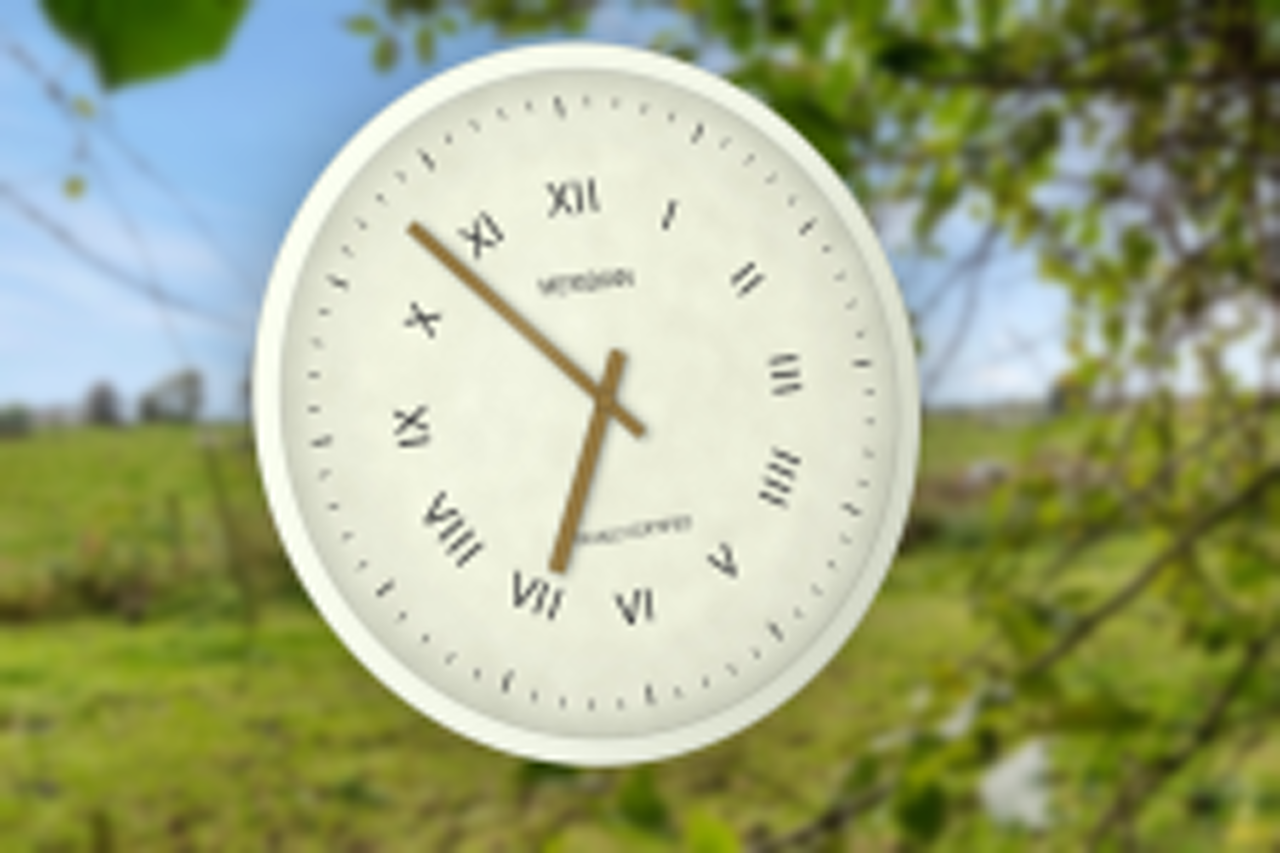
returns 6.53
